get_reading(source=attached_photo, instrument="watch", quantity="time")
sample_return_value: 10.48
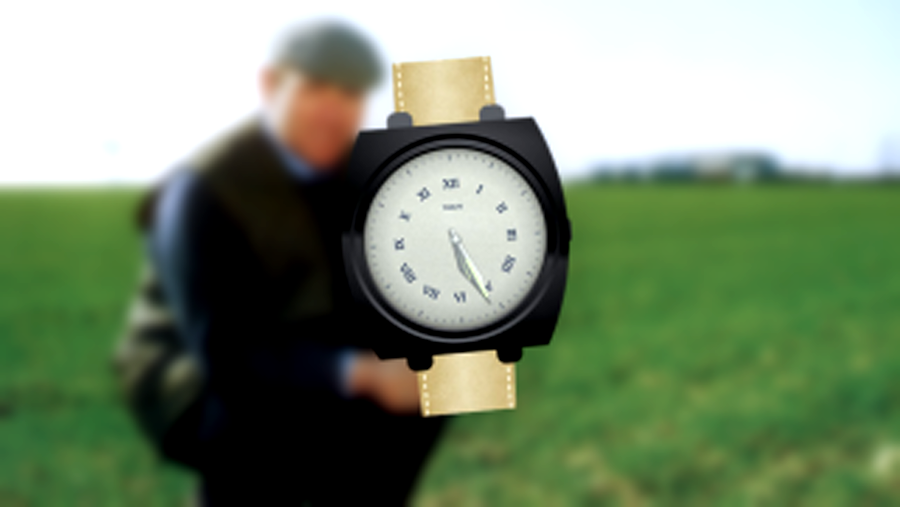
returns 5.26
